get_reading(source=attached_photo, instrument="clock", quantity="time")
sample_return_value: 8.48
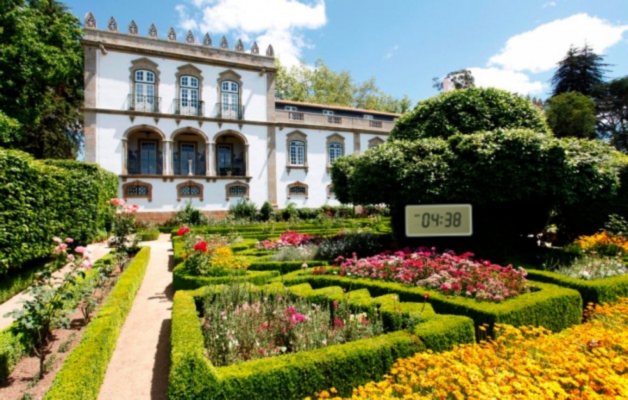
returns 4.38
